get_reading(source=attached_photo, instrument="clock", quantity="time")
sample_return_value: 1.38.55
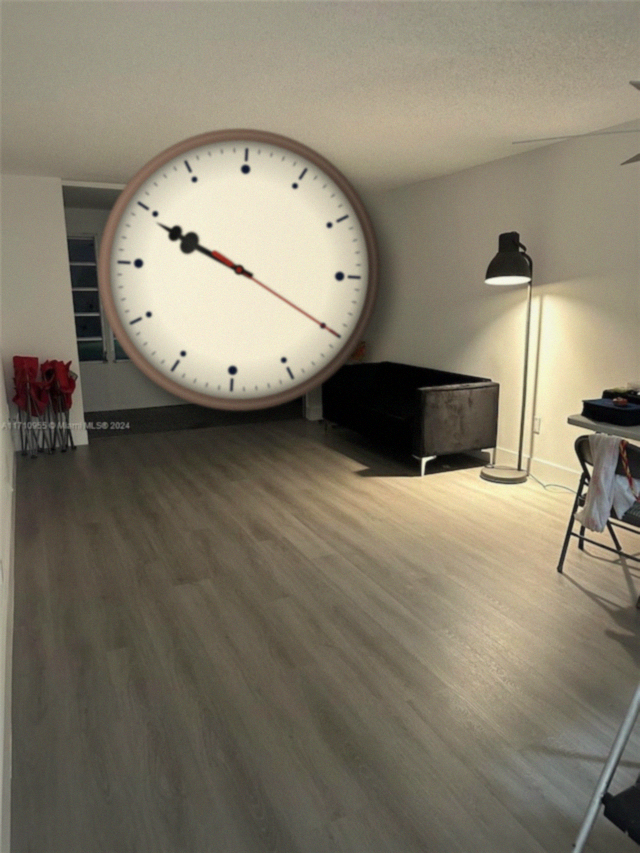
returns 9.49.20
